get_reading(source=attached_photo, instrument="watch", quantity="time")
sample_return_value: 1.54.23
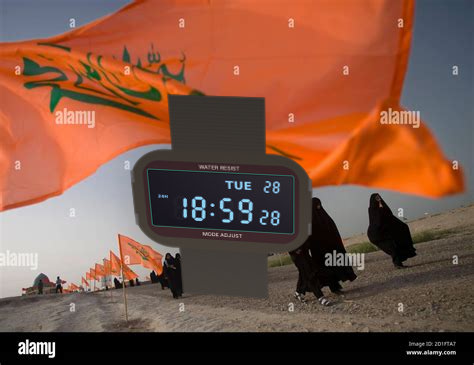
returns 18.59.28
